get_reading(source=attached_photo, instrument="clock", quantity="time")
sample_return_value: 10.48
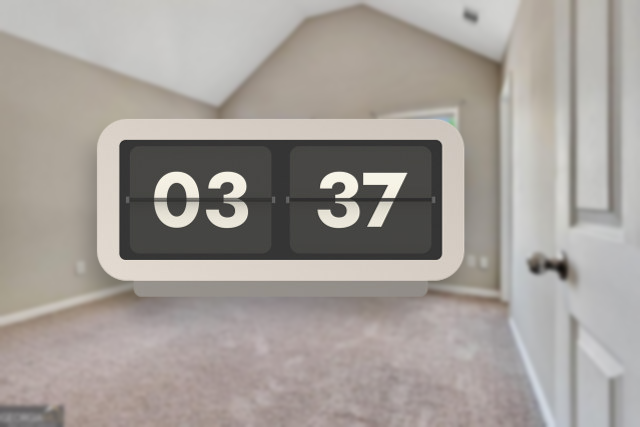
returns 3.37
